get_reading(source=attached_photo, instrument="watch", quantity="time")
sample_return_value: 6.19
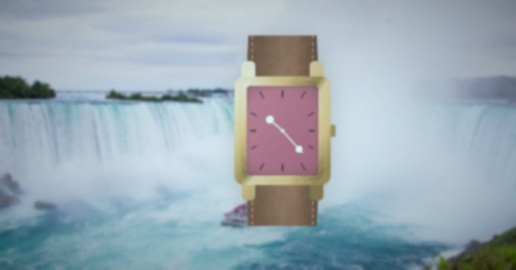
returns 10.23
